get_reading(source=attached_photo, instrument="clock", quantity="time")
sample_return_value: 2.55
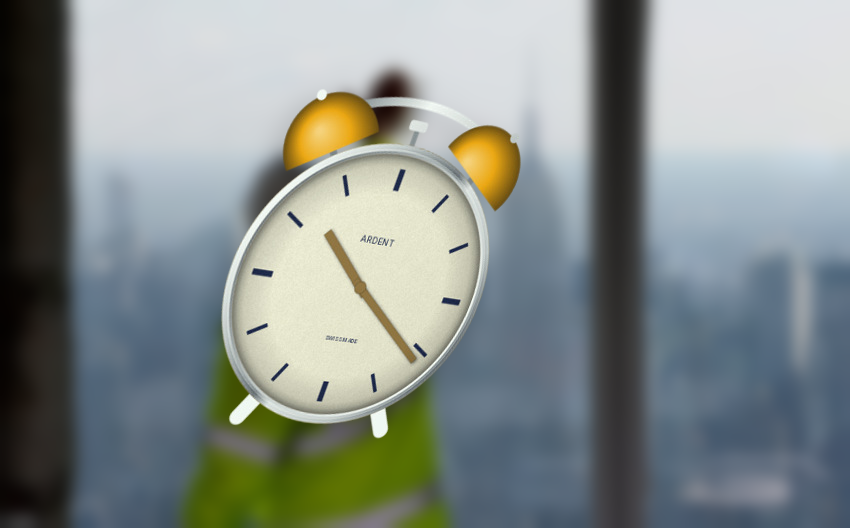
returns 10.21
